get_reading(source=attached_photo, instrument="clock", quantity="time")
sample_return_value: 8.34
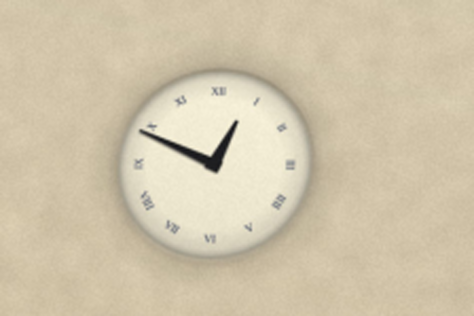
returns 12.49
